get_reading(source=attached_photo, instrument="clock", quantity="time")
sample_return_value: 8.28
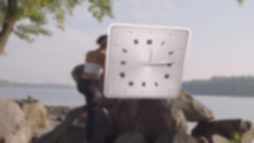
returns 12.14
